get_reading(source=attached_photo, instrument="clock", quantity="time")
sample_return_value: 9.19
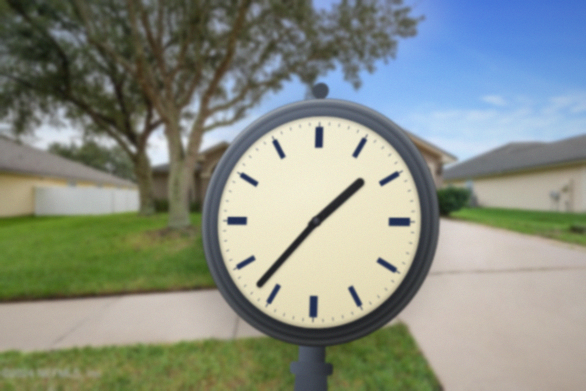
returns 1.37
